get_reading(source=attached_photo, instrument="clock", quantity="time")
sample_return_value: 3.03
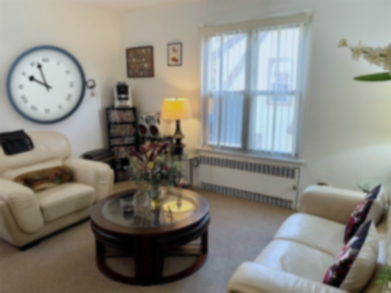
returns 9.57
